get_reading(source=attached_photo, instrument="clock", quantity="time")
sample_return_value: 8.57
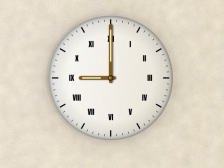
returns 9.00
